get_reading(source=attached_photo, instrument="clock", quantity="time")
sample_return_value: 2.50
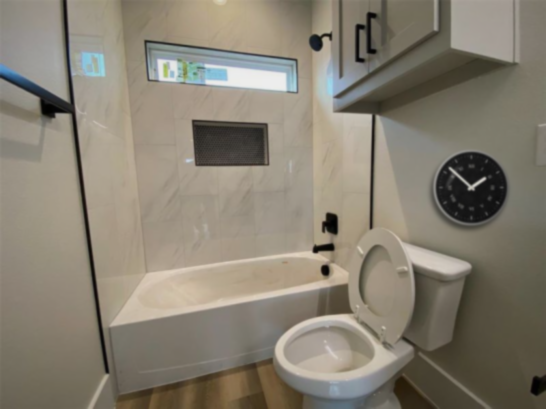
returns 1.52
